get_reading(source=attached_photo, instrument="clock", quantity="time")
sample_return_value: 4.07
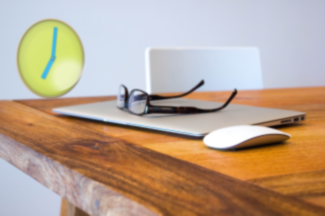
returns 7.01
